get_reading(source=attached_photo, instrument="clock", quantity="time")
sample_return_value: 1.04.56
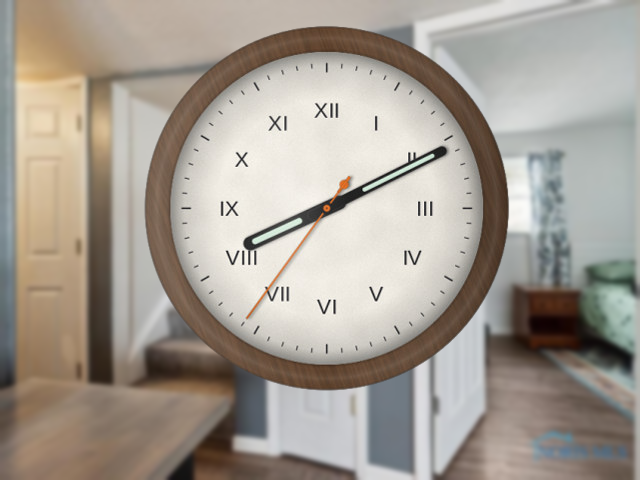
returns 8.10.36
